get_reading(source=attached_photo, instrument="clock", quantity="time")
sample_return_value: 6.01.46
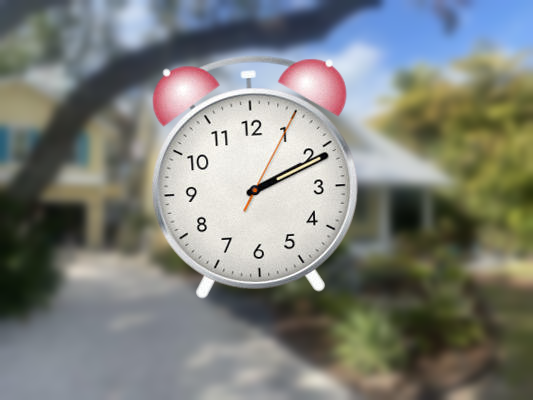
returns 2.11.05
